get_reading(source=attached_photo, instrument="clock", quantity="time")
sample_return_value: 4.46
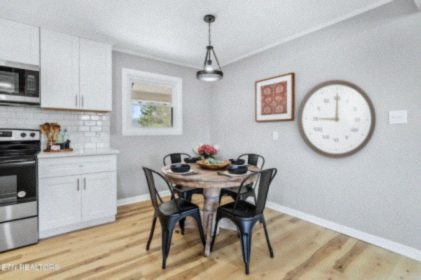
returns 9.00
